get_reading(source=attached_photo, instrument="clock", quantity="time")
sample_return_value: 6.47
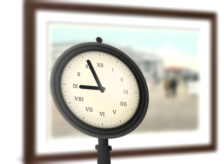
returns 8.56
